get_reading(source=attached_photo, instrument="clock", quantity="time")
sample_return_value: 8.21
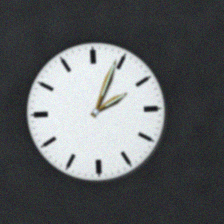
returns 2.04
